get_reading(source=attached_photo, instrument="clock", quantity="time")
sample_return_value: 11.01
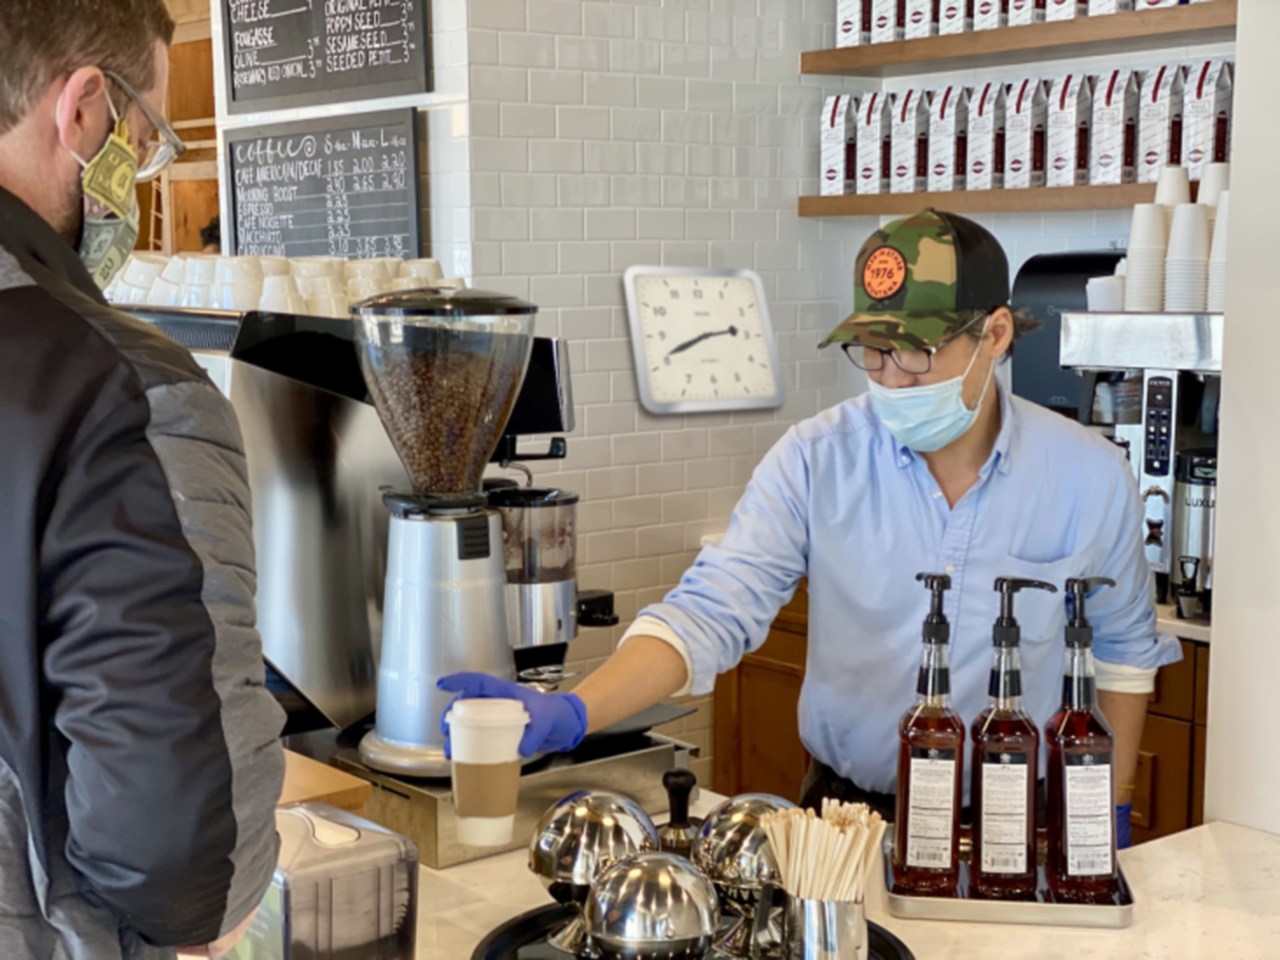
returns 2.41
